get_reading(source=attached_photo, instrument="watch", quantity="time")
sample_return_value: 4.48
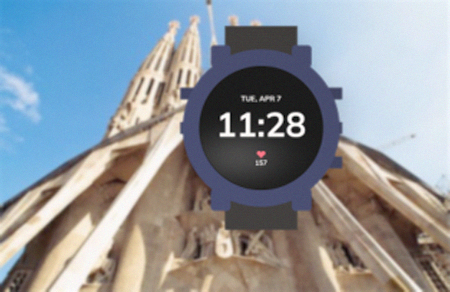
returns 11.28
